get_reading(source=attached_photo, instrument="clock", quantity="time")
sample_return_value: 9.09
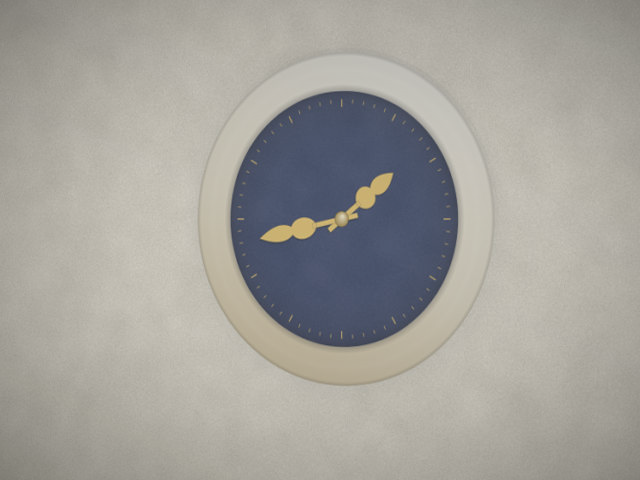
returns 1.43
